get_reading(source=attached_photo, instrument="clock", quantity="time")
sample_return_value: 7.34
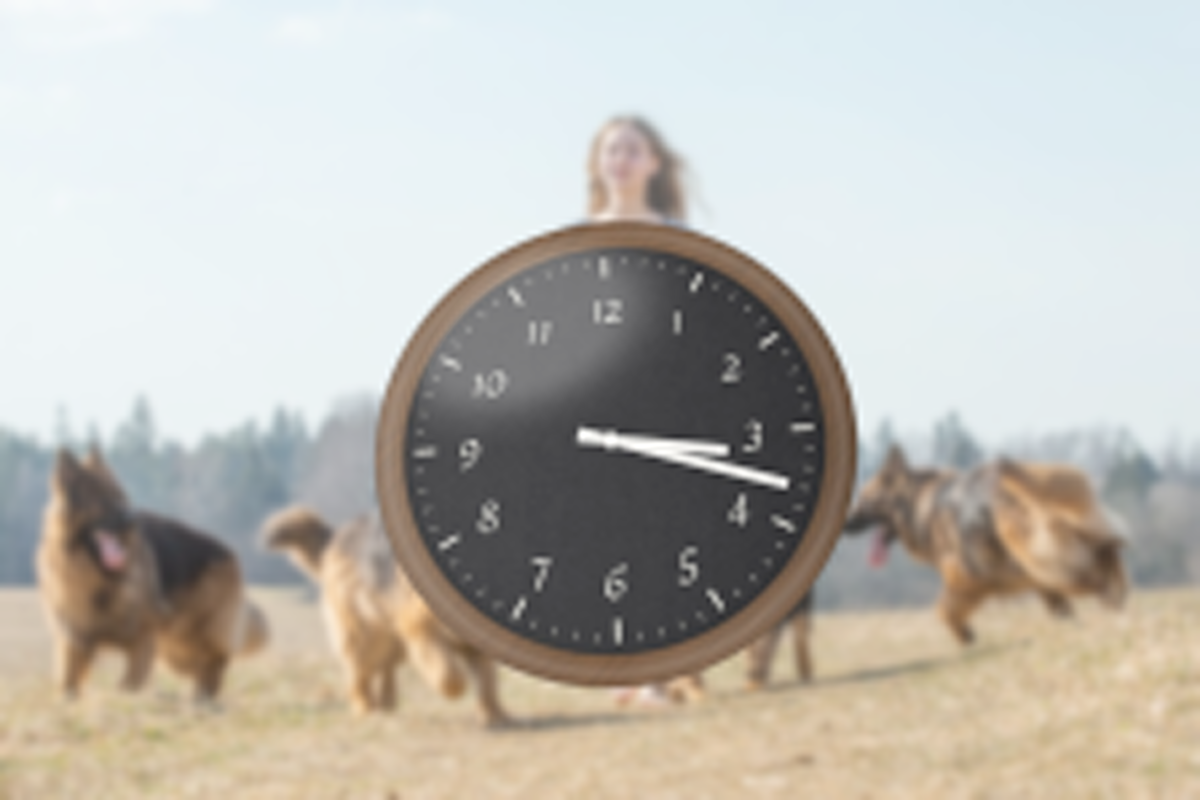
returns 3.18
